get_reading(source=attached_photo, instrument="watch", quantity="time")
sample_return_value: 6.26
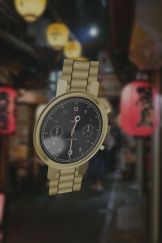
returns 12.30
